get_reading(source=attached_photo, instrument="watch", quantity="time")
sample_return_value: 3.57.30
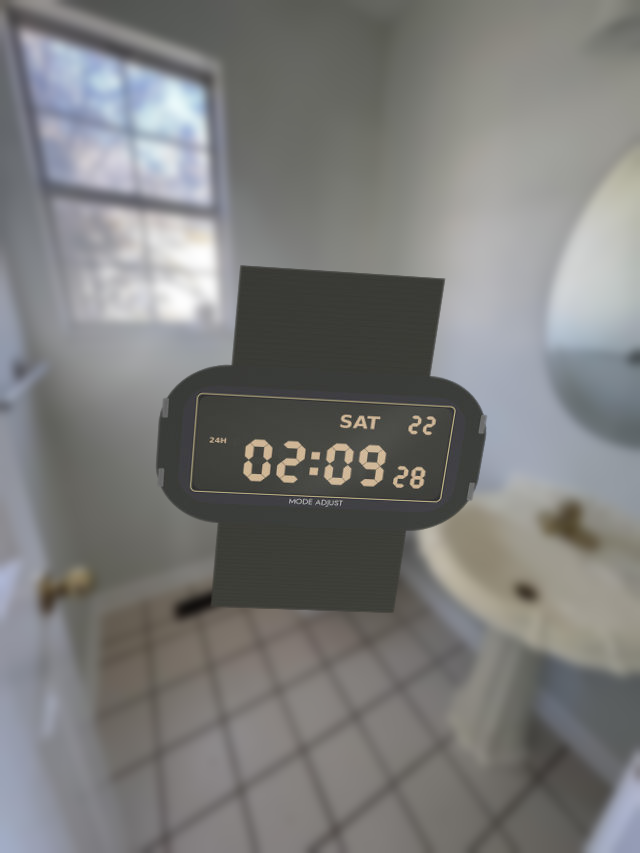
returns 2.09.28
